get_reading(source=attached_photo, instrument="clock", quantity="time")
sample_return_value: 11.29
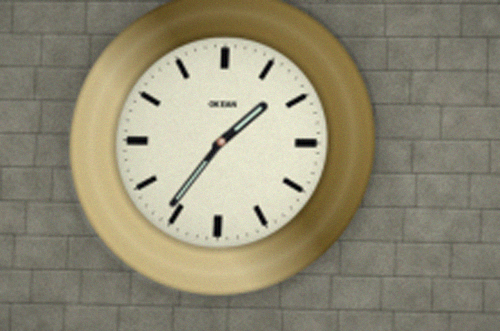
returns 1.36
